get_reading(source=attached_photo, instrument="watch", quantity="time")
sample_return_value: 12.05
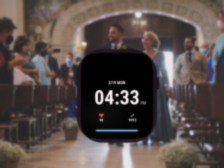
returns 4.33
